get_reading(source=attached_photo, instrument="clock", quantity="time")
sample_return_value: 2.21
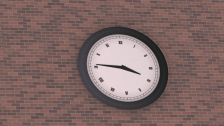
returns 3.46
